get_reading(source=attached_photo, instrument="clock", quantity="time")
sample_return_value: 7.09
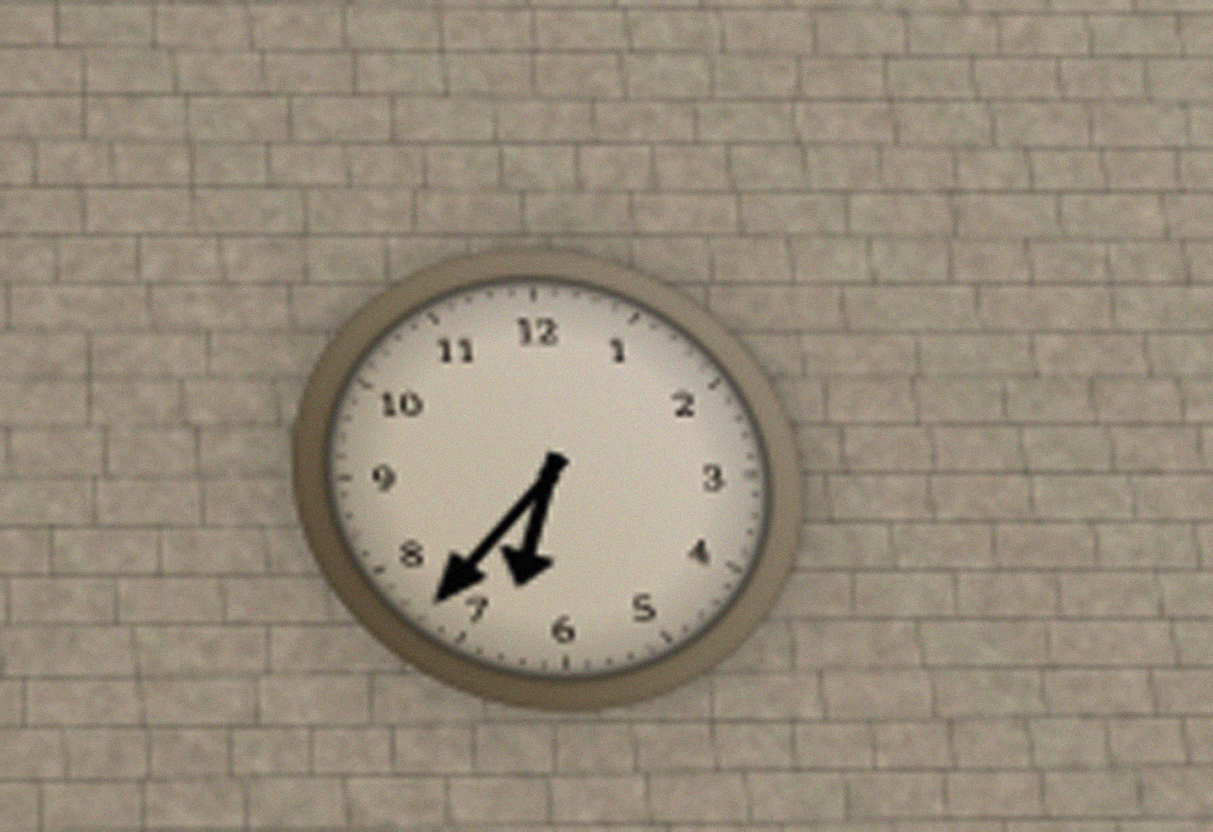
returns 6.37
